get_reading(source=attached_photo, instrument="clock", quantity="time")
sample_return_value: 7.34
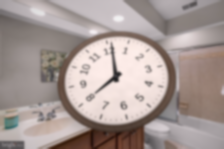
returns 8.01
